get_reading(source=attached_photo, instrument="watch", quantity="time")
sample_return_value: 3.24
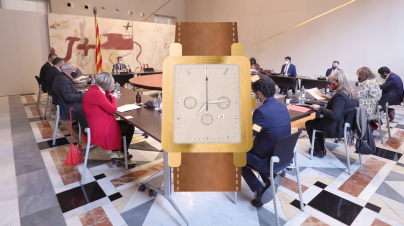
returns 7.14
